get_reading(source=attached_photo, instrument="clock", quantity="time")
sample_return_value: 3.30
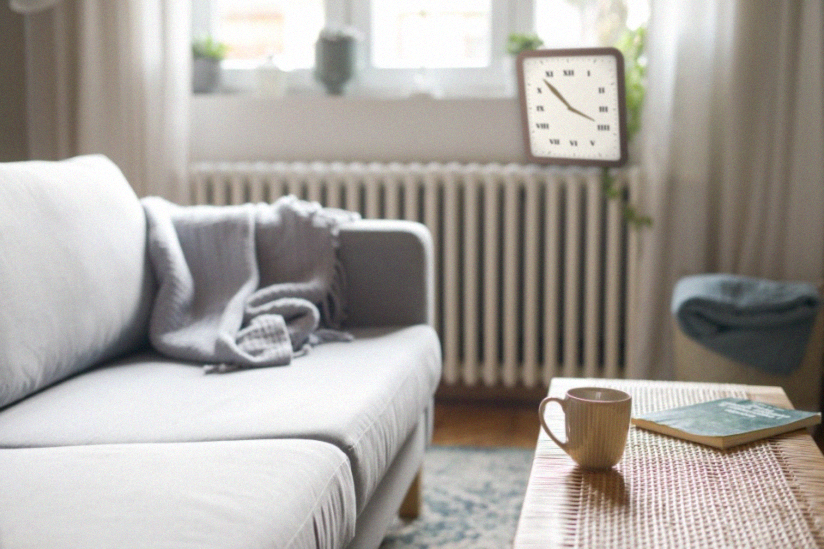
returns 3.53
